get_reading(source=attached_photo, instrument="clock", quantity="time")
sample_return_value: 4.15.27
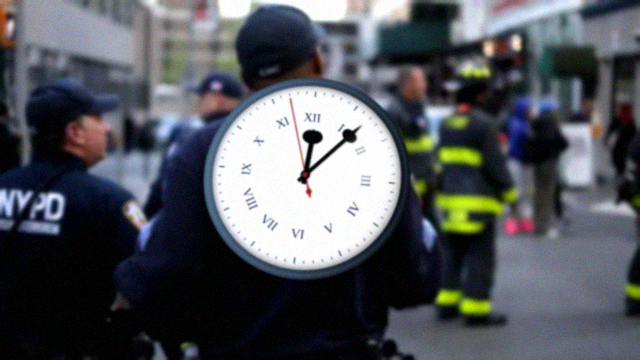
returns 12.06.57
